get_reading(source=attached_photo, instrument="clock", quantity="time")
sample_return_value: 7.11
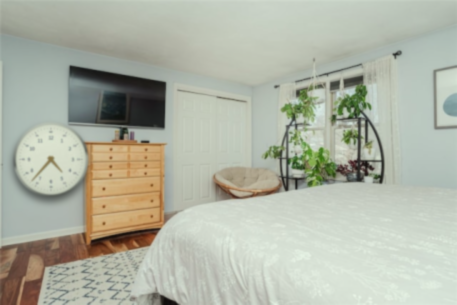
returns 4.37
